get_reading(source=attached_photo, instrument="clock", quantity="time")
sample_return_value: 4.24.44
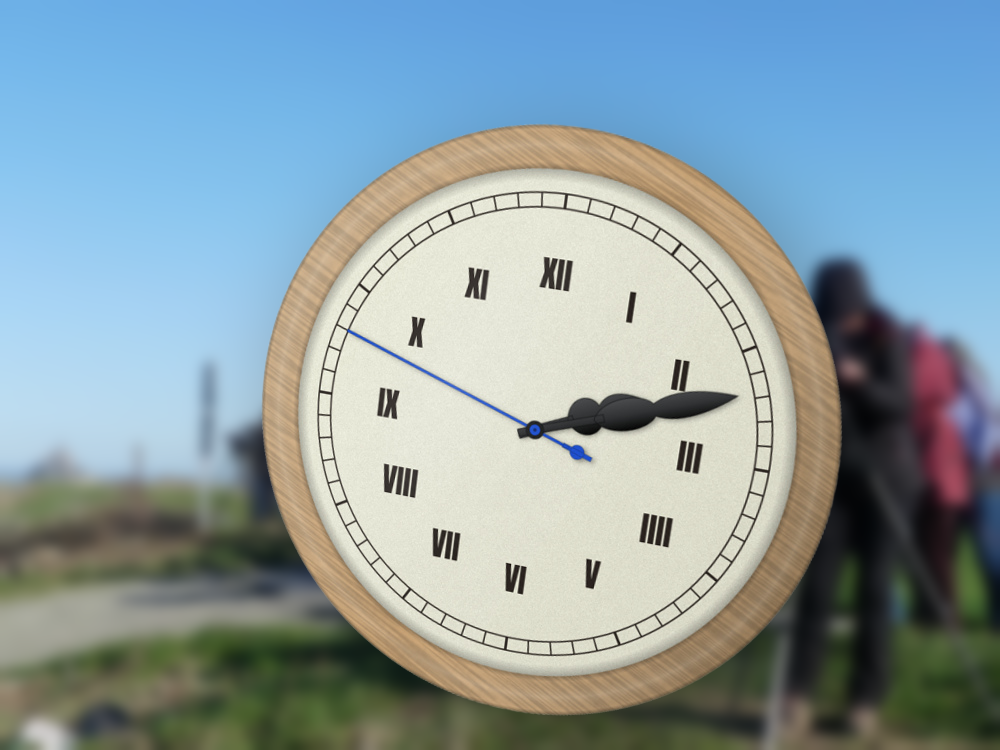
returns 2.11.48
